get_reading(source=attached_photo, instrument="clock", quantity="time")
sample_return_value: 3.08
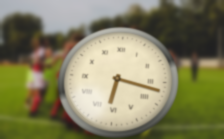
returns 6.17
